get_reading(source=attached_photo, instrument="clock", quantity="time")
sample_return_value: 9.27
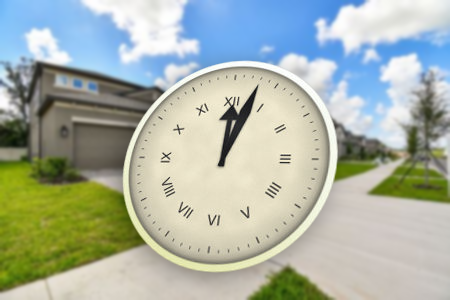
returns 12.03
